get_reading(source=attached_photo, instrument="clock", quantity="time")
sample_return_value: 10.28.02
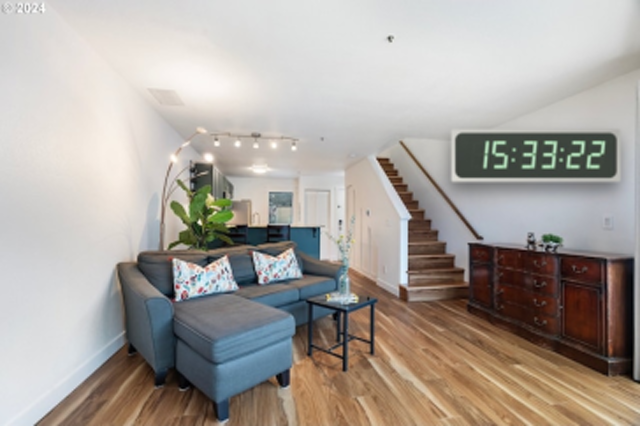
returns 15.33.22
